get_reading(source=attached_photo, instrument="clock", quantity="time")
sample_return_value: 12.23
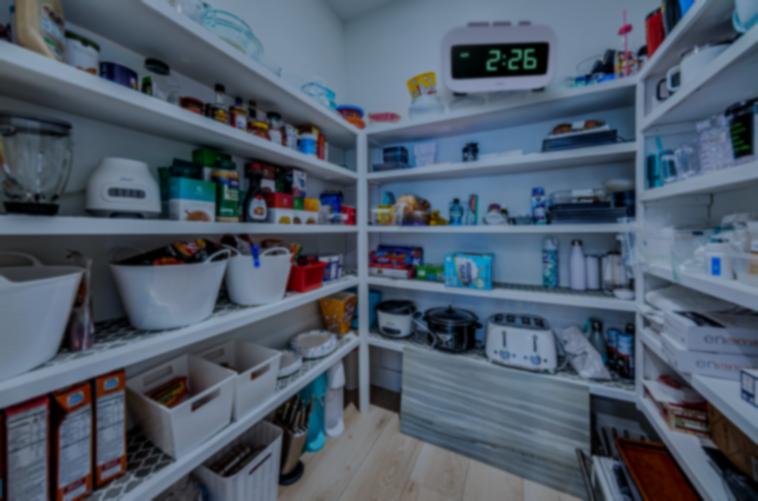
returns 2.26
